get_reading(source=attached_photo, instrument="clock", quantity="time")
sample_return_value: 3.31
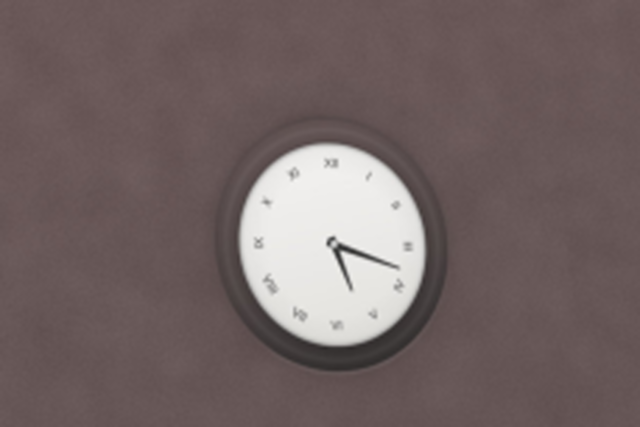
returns 5.18
